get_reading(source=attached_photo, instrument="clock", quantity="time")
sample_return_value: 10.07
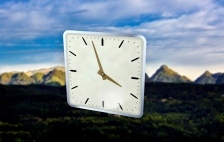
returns 3.57
